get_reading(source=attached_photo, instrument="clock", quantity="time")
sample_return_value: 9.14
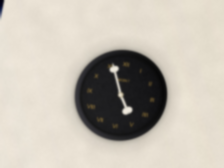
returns 4.56
